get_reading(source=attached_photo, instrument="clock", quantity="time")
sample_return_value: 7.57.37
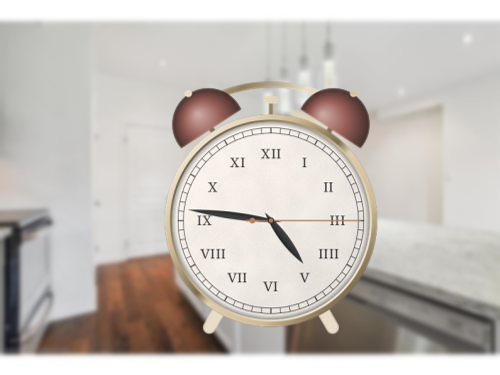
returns 4.46.15
